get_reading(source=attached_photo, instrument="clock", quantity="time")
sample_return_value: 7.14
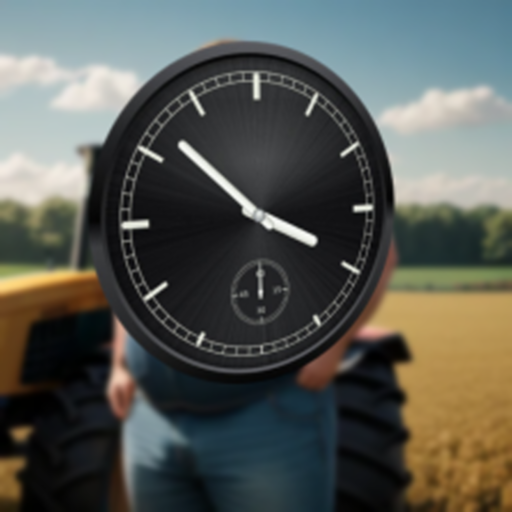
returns 3.52
